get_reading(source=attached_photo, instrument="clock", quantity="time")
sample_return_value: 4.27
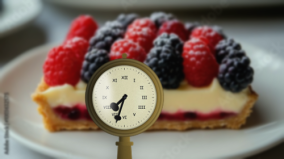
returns 7.33
